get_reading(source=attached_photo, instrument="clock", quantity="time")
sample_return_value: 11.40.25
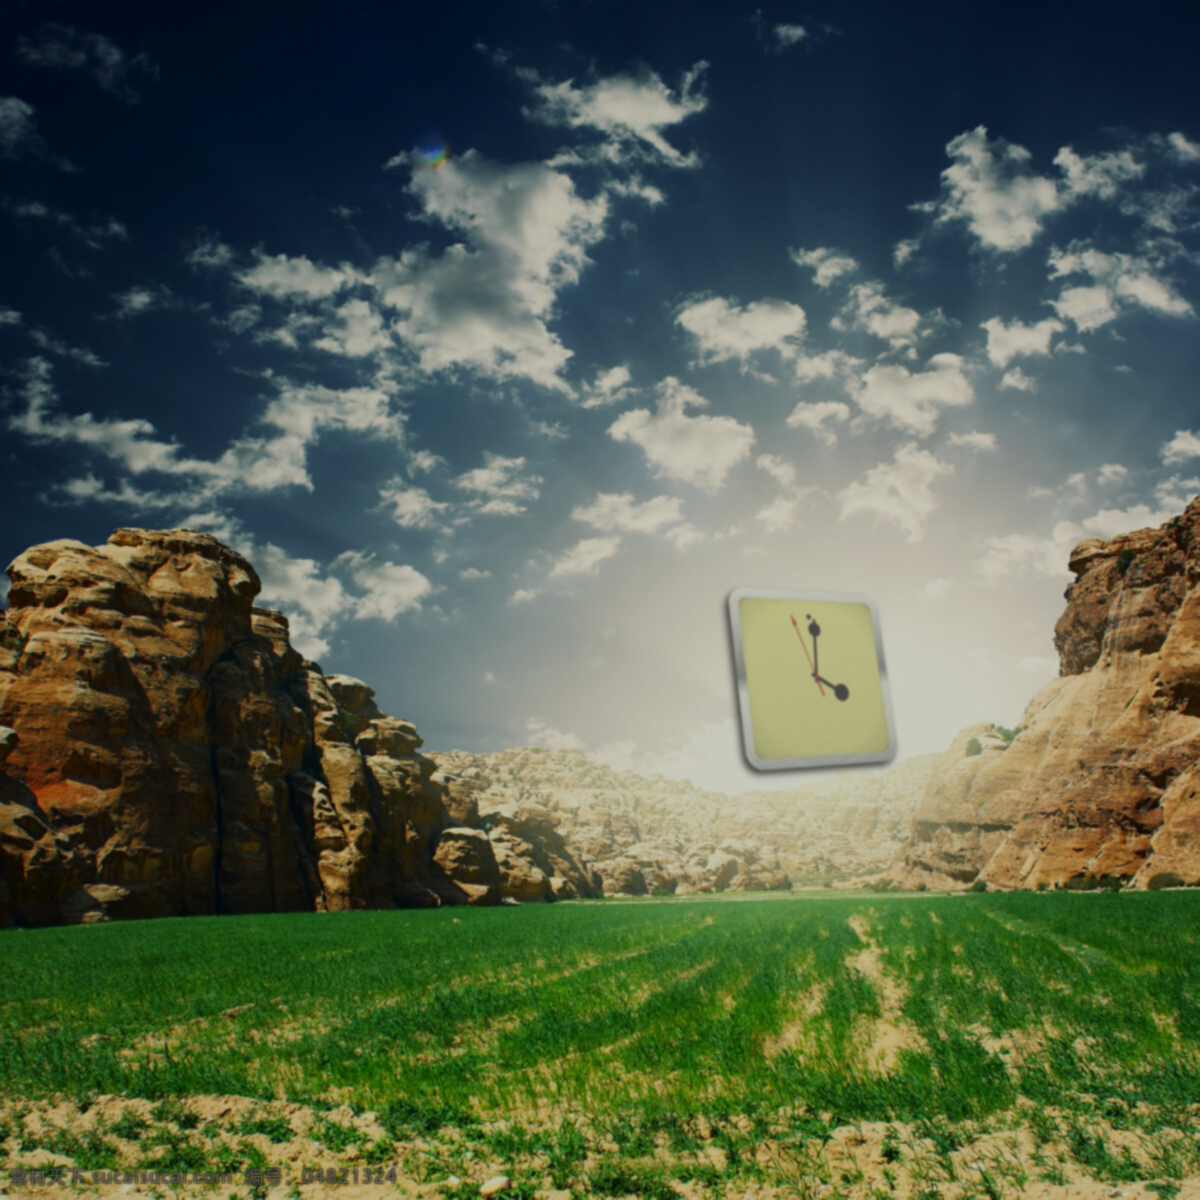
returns 4.00.57
